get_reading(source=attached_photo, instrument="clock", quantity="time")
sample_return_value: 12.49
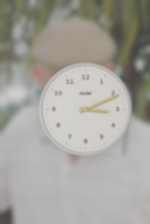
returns 3.11
